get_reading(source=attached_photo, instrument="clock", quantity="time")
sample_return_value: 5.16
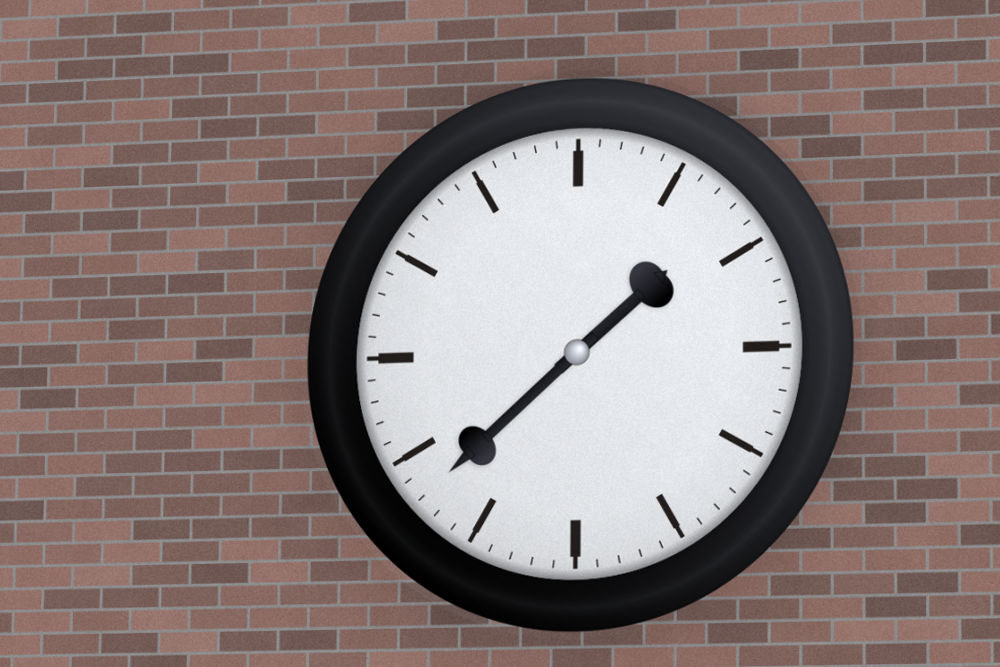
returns 1.38
